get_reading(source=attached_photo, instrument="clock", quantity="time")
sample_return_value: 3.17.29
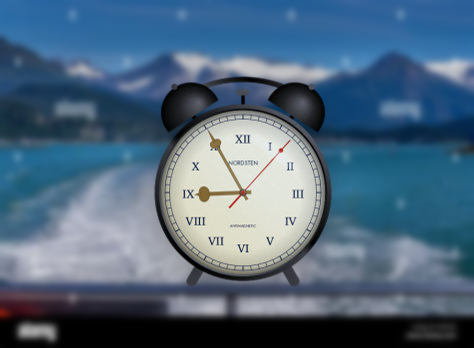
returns 8.55.07
